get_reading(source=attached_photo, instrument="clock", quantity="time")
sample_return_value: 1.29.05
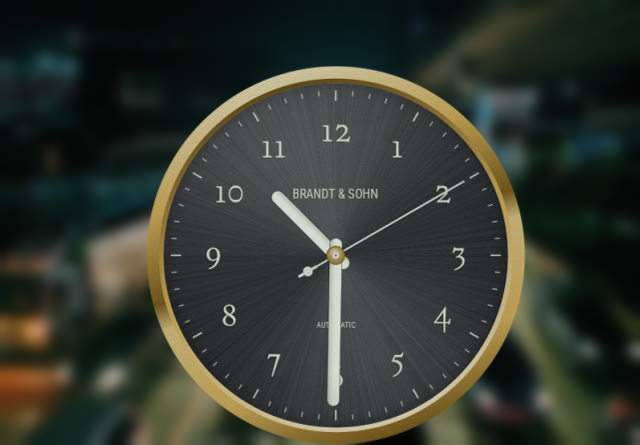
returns 10.30.10
